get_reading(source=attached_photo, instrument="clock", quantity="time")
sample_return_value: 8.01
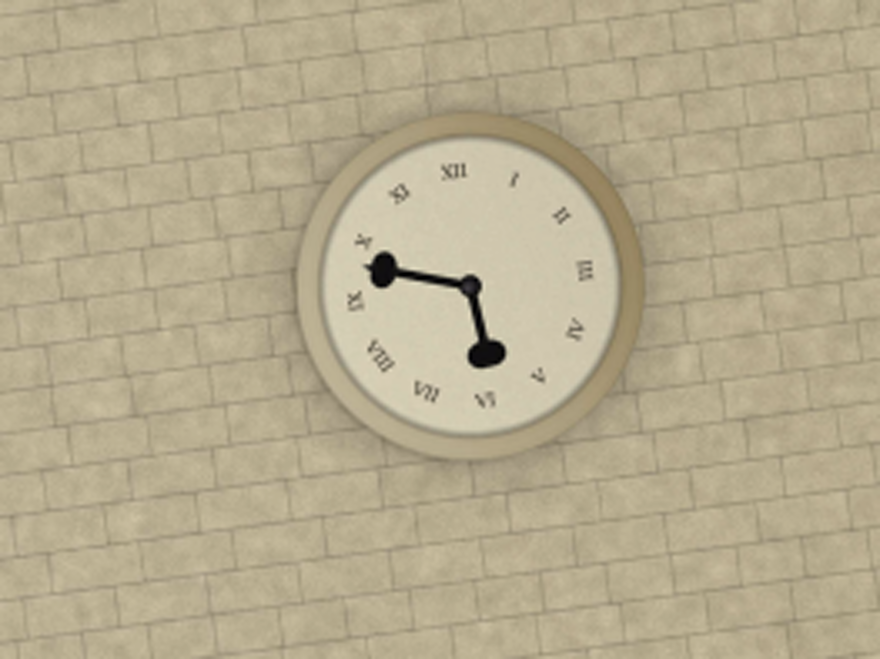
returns 5.48
